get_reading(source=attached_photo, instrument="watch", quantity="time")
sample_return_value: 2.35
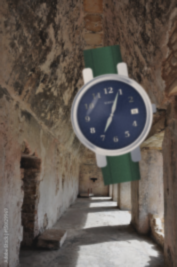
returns 7.04
